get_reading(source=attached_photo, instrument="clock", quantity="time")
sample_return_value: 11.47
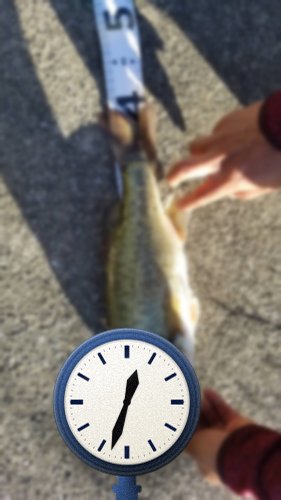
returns 12.33
